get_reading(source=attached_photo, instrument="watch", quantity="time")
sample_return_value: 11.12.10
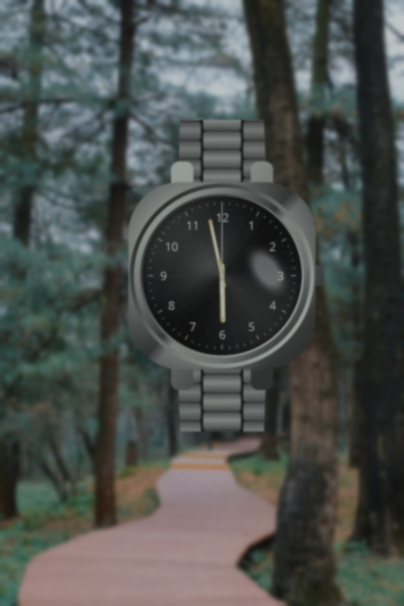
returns 5.58.00
